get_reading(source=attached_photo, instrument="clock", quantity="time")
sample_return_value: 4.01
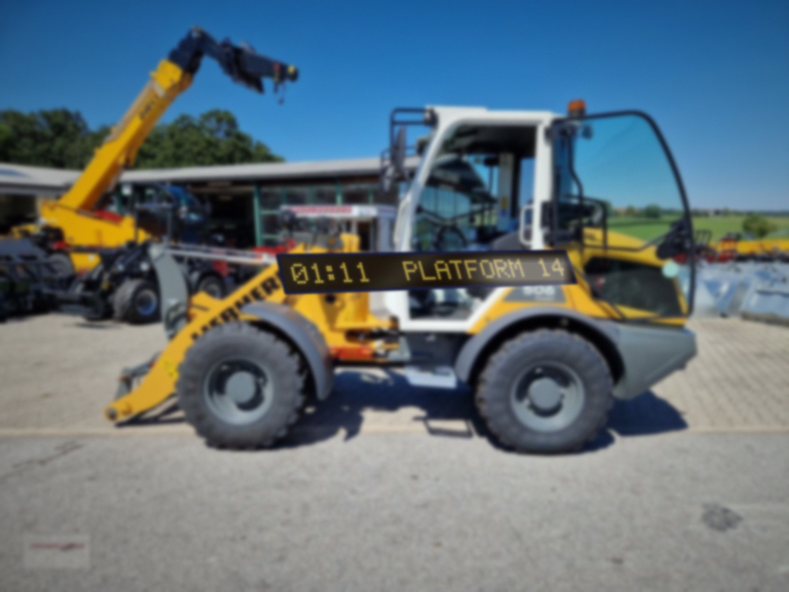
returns 1.11
